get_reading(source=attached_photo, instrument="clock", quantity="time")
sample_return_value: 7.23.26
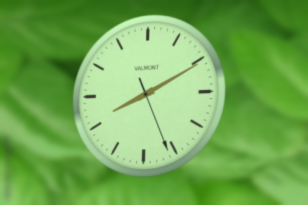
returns 8.10.26
